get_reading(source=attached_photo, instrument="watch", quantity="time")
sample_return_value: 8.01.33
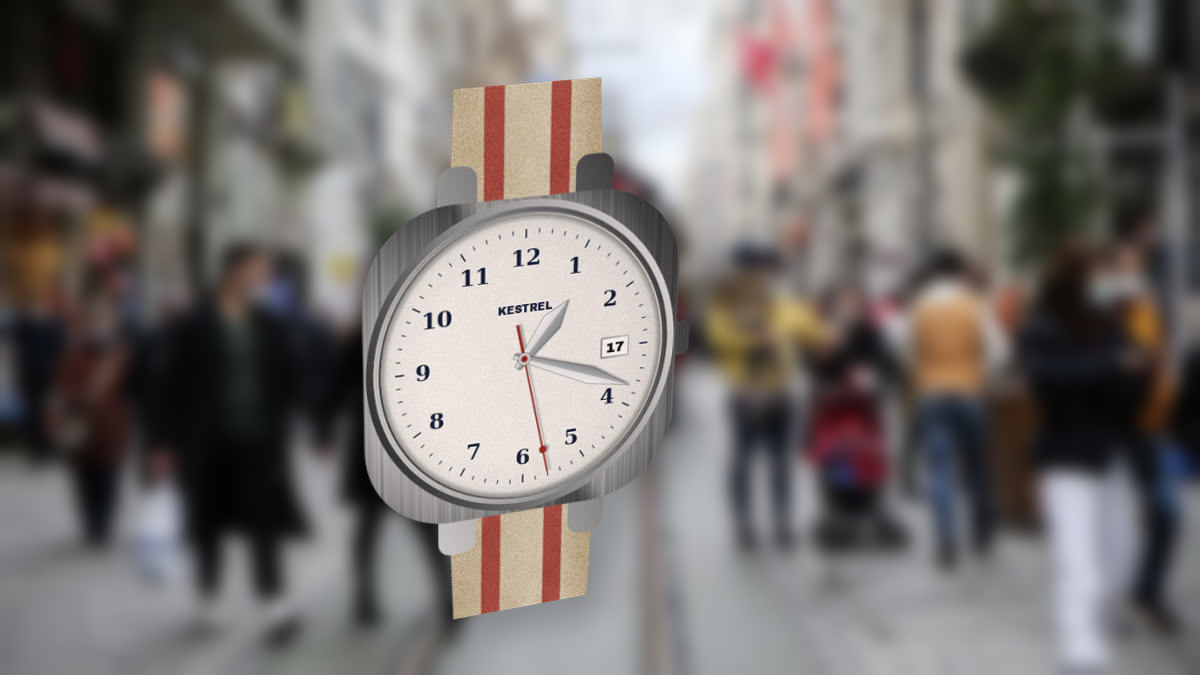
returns 1.18.28
